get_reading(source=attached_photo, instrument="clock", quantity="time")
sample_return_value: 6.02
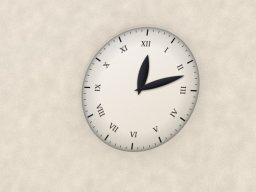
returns 12.12
